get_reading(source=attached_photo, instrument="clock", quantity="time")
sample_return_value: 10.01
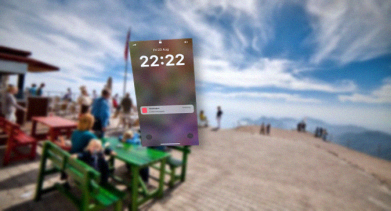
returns 22.22
